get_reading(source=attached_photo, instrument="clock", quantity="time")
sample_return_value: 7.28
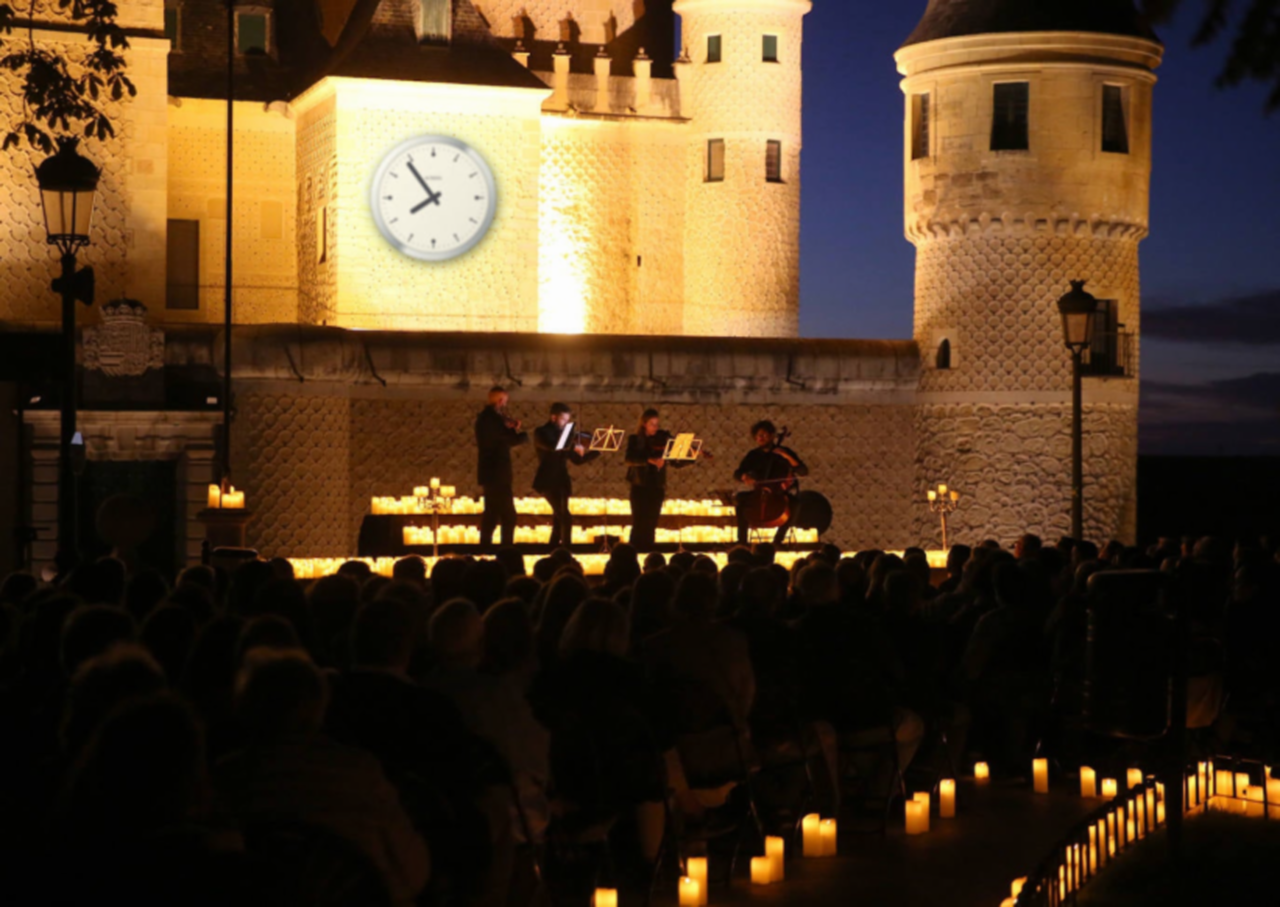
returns 7.54
